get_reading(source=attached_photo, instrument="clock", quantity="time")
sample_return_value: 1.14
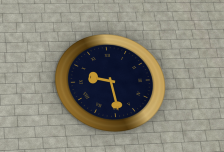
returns 9.29
